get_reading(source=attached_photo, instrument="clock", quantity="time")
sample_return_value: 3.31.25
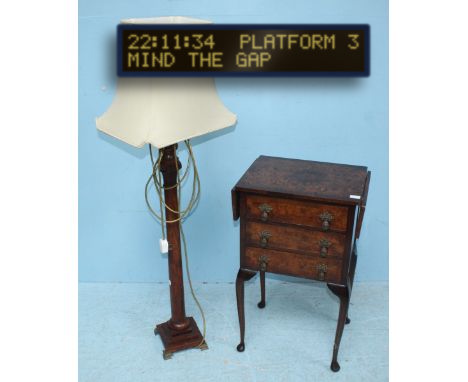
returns 22.11.34
